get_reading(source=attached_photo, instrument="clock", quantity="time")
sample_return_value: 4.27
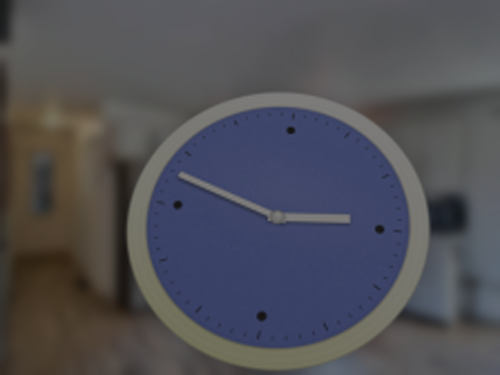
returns 2.48
